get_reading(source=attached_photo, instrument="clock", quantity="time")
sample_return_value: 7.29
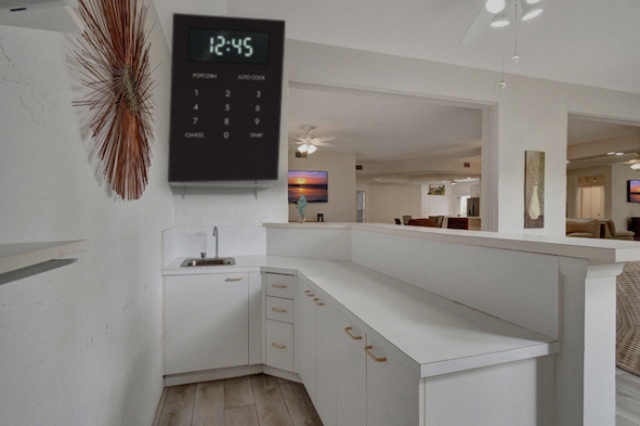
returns 12.45
